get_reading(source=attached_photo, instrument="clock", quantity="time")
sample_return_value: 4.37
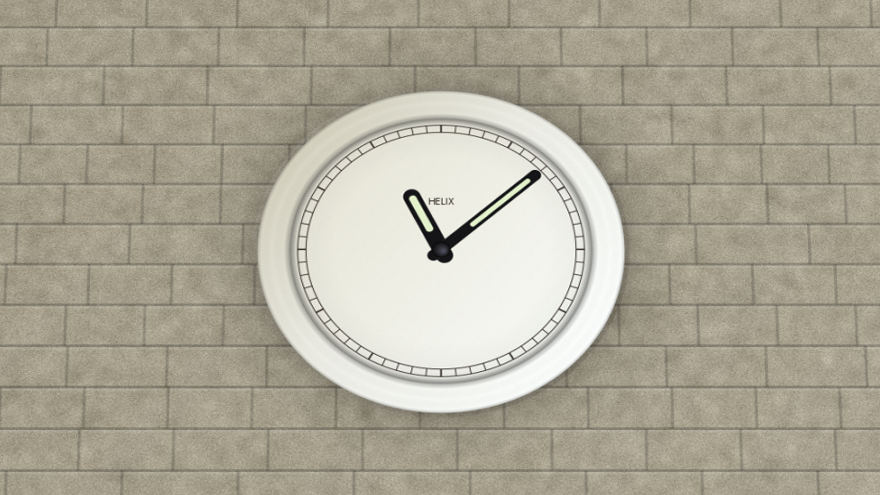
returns 11.08
